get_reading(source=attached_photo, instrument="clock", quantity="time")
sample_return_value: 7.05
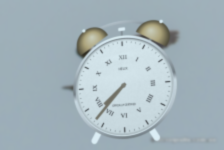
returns 7.37
